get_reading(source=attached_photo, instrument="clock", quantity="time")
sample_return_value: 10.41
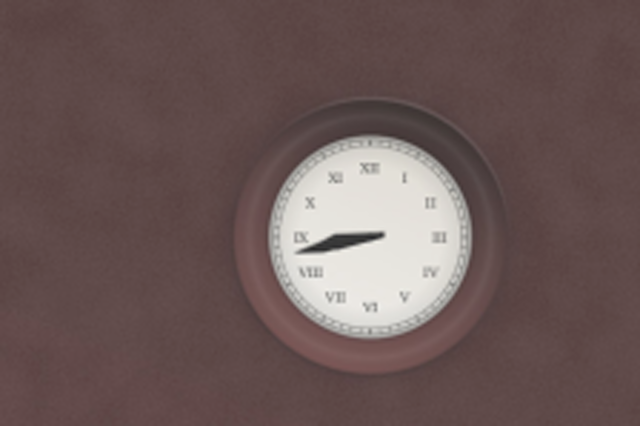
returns 8.43
